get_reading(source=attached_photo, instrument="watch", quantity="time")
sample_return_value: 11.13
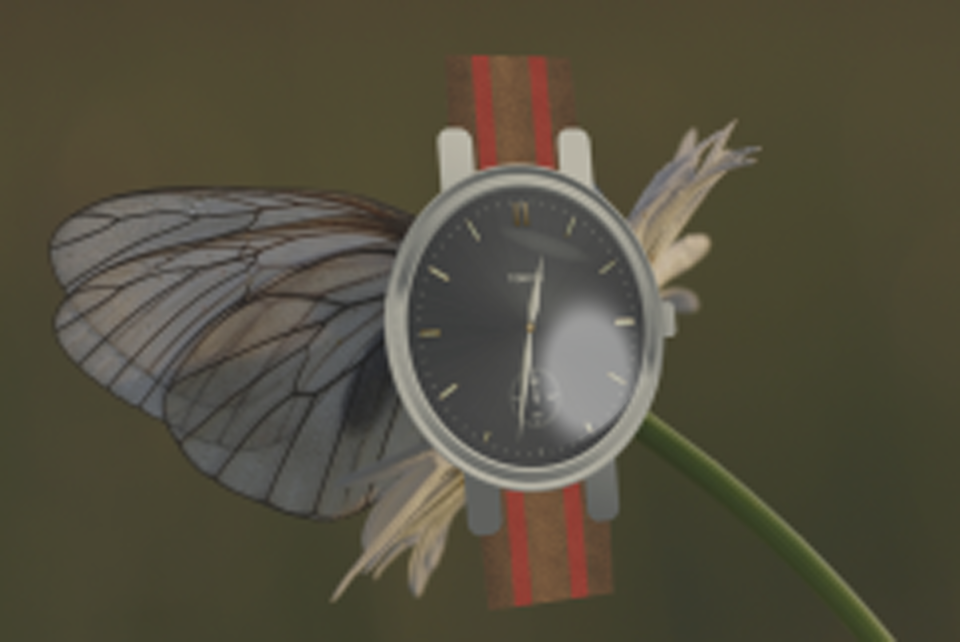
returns 12.32
